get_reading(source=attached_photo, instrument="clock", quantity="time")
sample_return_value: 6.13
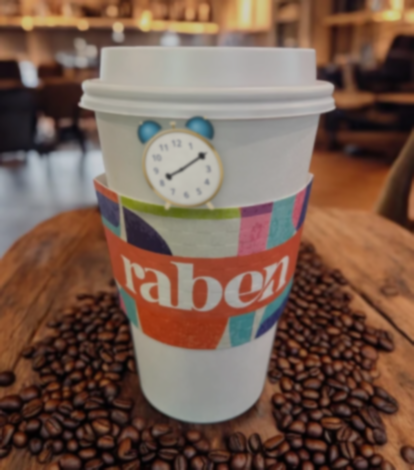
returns 8.10
